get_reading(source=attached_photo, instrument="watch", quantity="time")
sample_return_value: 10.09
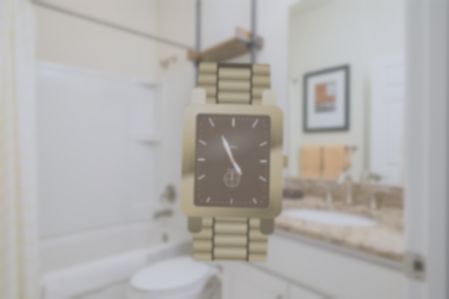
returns 4.56
